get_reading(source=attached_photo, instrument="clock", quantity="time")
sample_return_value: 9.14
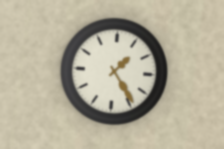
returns 1.24
